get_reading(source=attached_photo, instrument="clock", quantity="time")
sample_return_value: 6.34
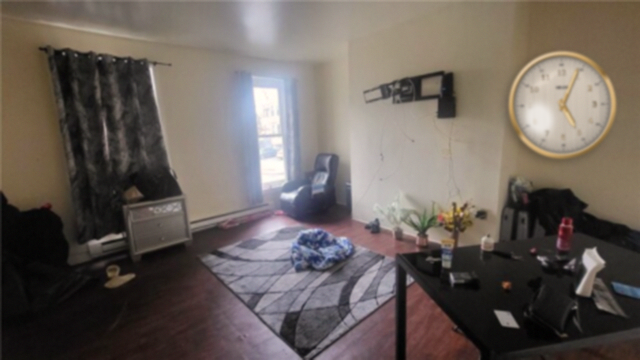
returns 5.04
